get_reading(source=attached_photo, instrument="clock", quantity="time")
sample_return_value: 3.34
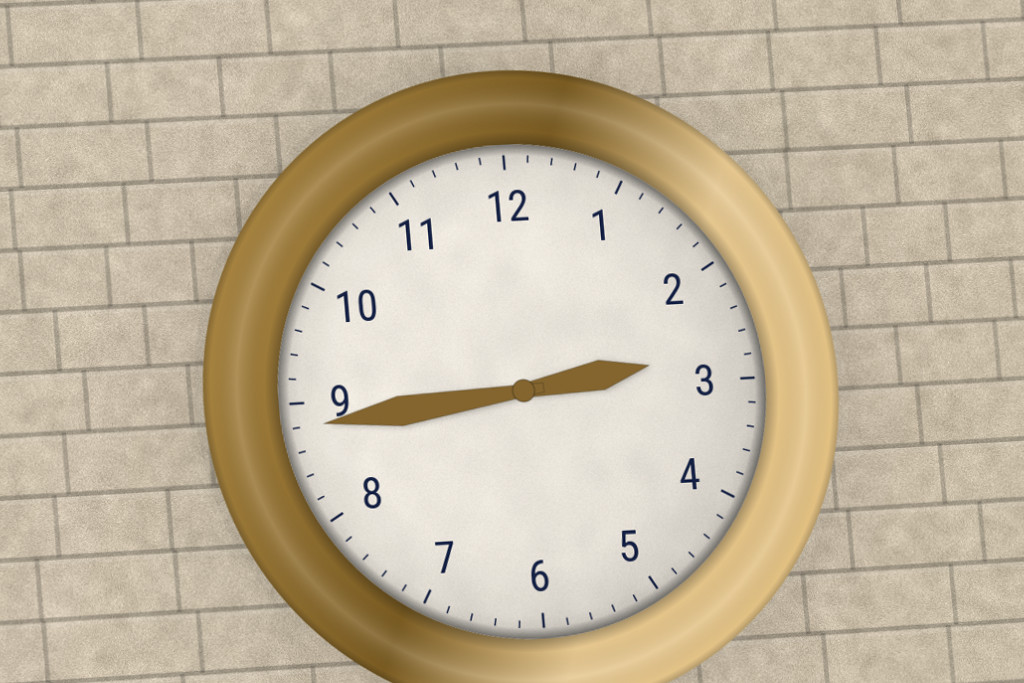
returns 2.44
